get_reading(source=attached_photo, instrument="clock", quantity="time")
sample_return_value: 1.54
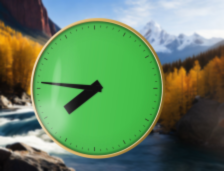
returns 7.46
